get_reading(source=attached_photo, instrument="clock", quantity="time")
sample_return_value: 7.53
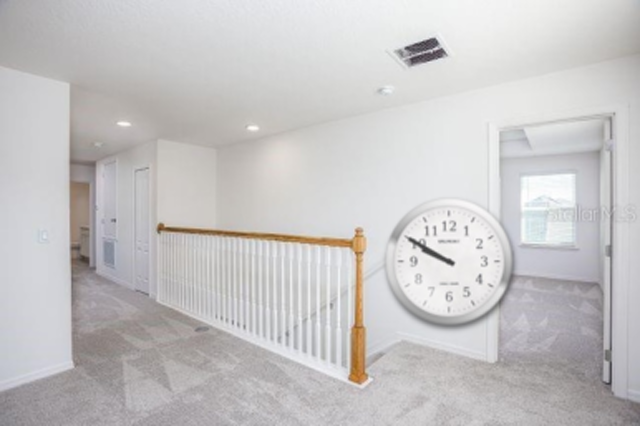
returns 9.50
